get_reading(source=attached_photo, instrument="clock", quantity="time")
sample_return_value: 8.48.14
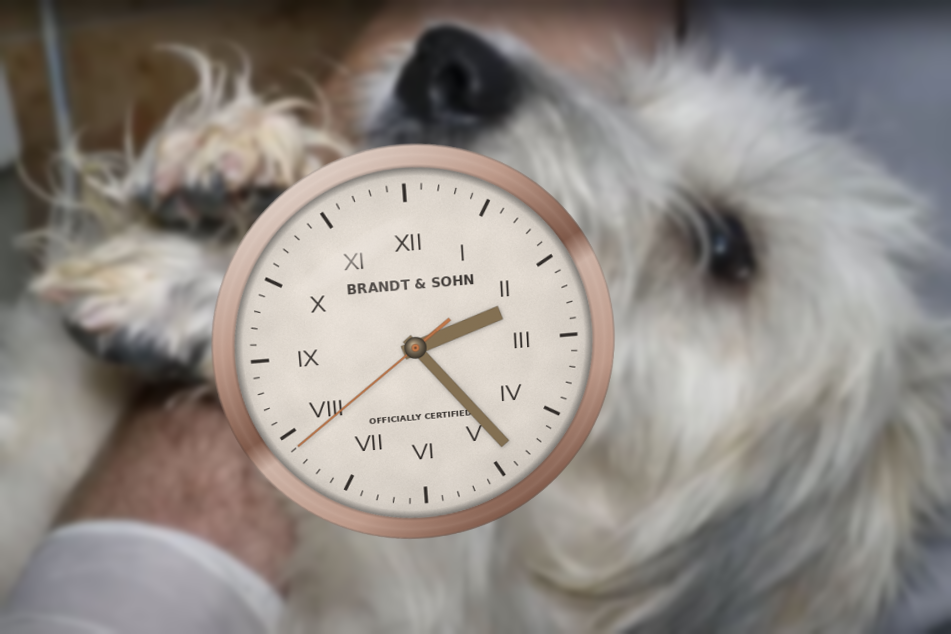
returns 2.23.39
